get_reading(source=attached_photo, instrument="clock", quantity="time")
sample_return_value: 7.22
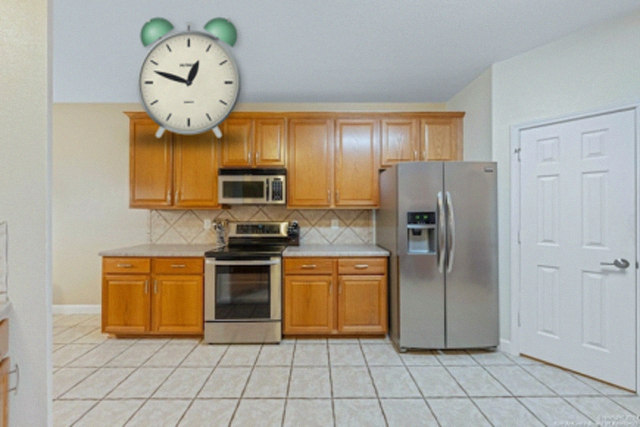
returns 12.48
